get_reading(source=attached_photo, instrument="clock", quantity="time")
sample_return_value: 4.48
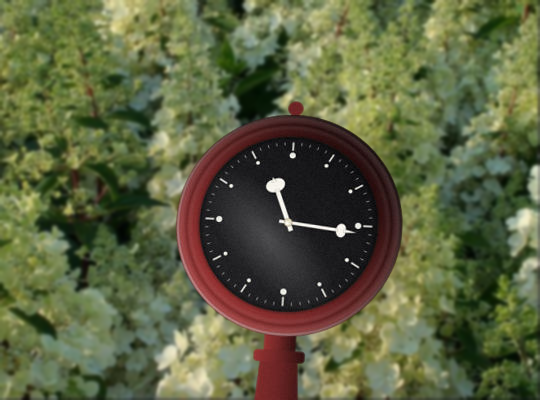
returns 11.16
